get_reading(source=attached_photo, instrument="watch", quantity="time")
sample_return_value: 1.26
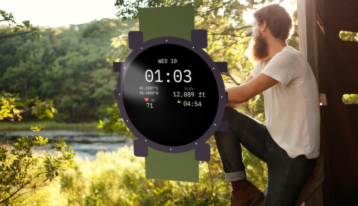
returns 1.03
